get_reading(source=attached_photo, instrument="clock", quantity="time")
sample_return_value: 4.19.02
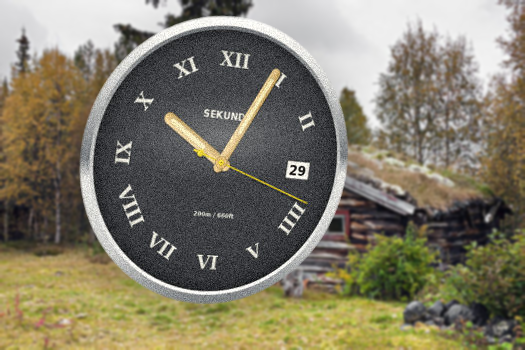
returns 10.04.18
